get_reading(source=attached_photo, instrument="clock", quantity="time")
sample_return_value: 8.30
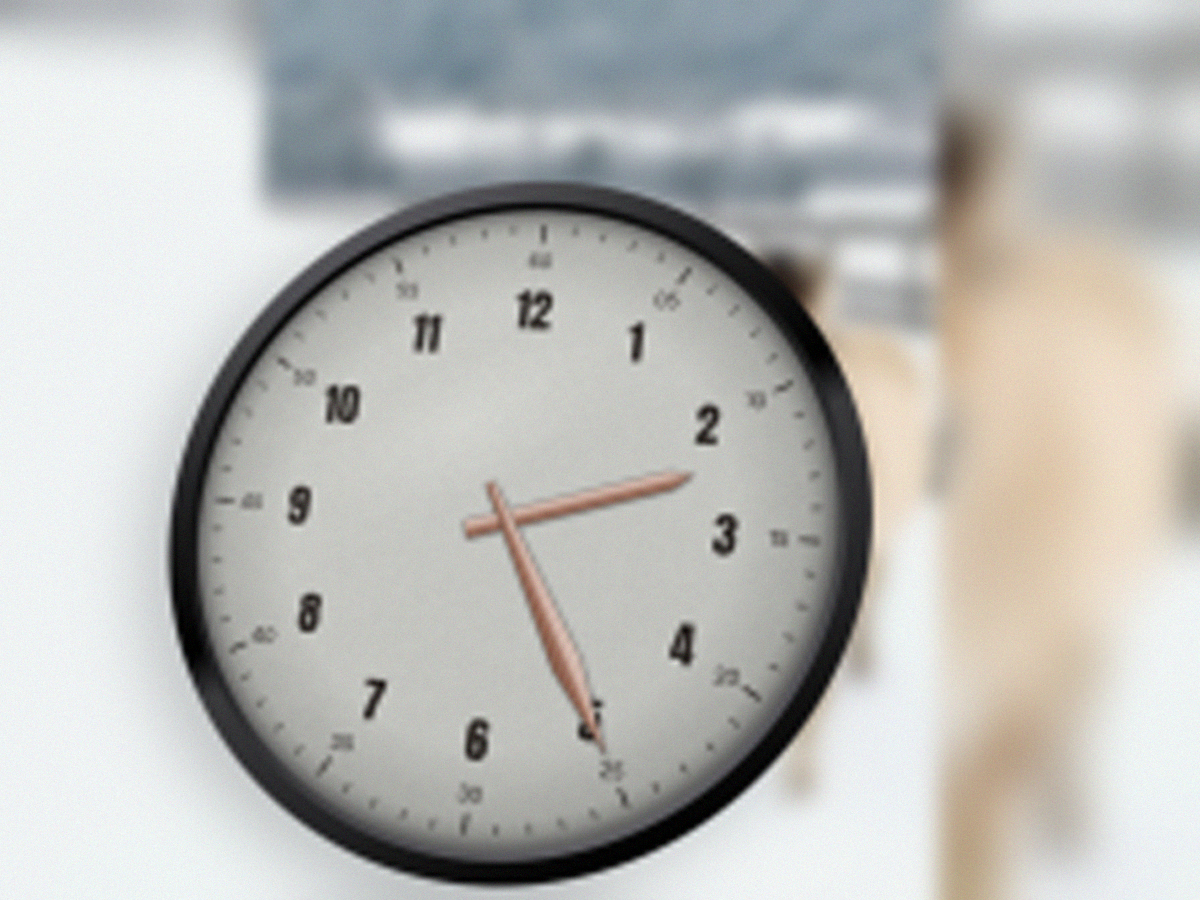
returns 2.25
